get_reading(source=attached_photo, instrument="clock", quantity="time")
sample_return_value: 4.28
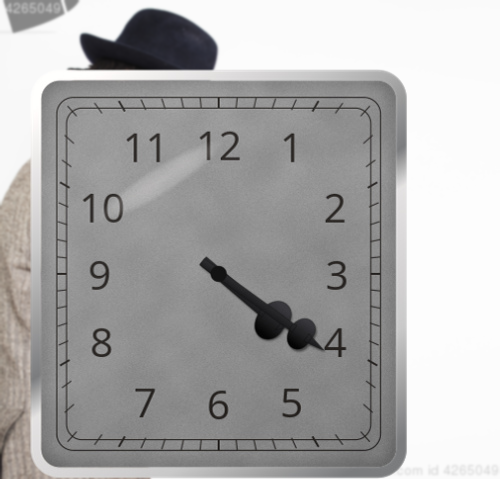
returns 4.21
